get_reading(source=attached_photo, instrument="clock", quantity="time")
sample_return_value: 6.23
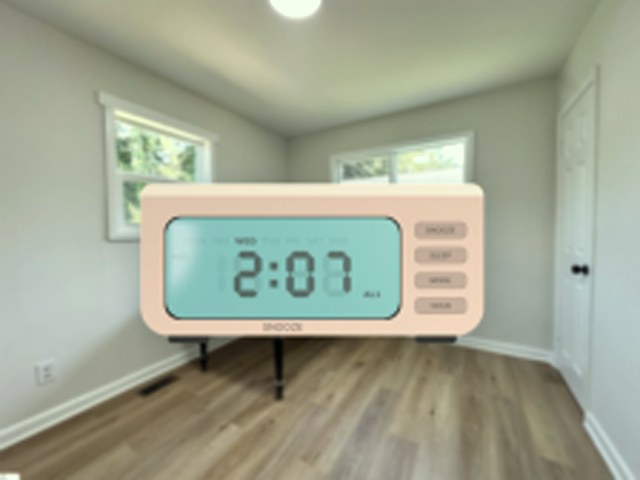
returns 2.07
